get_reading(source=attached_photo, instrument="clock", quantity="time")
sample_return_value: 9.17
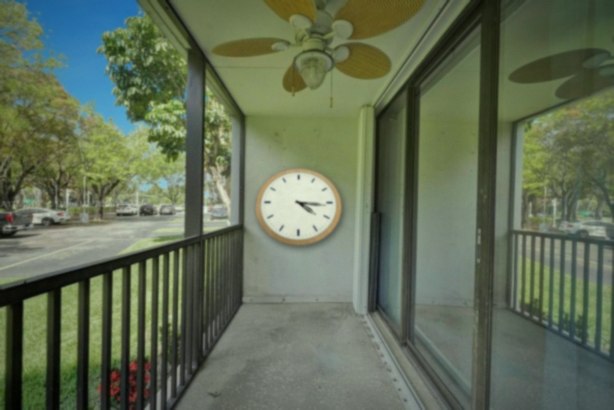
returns 4.16
